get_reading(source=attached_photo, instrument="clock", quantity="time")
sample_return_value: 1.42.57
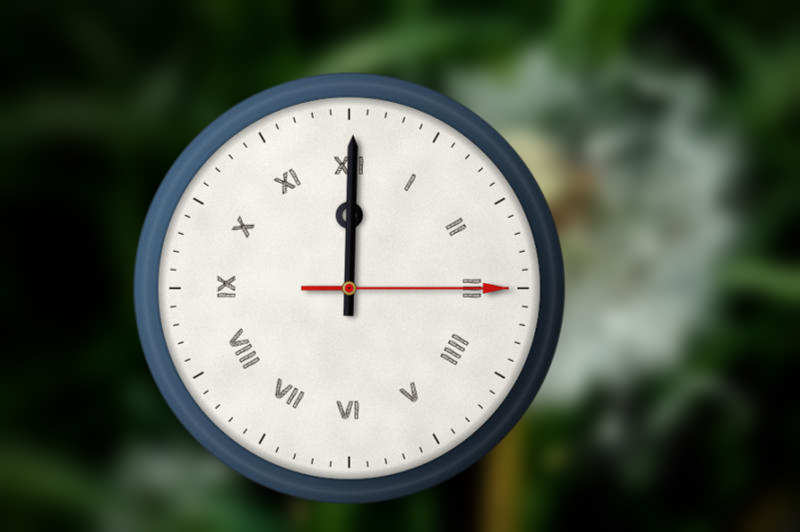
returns 12.00.15
